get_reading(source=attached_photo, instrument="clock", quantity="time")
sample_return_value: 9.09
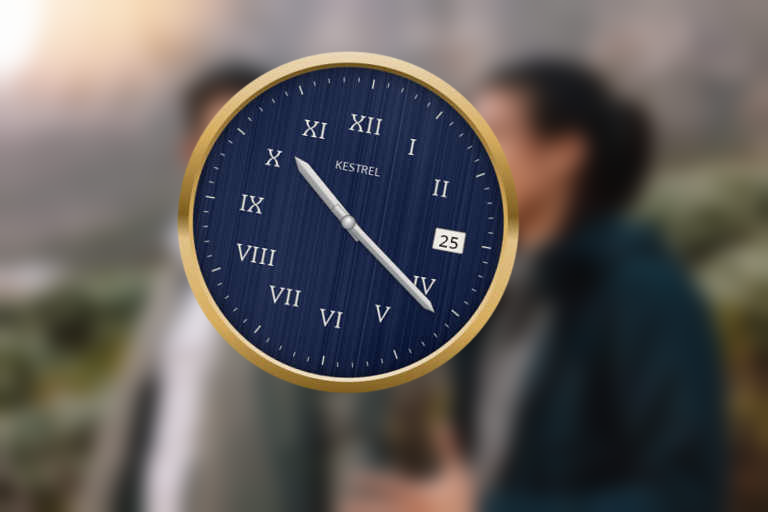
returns 10.21
